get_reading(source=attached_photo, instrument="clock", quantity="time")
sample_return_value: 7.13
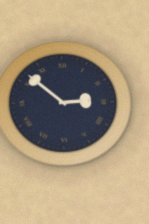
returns 2.52
